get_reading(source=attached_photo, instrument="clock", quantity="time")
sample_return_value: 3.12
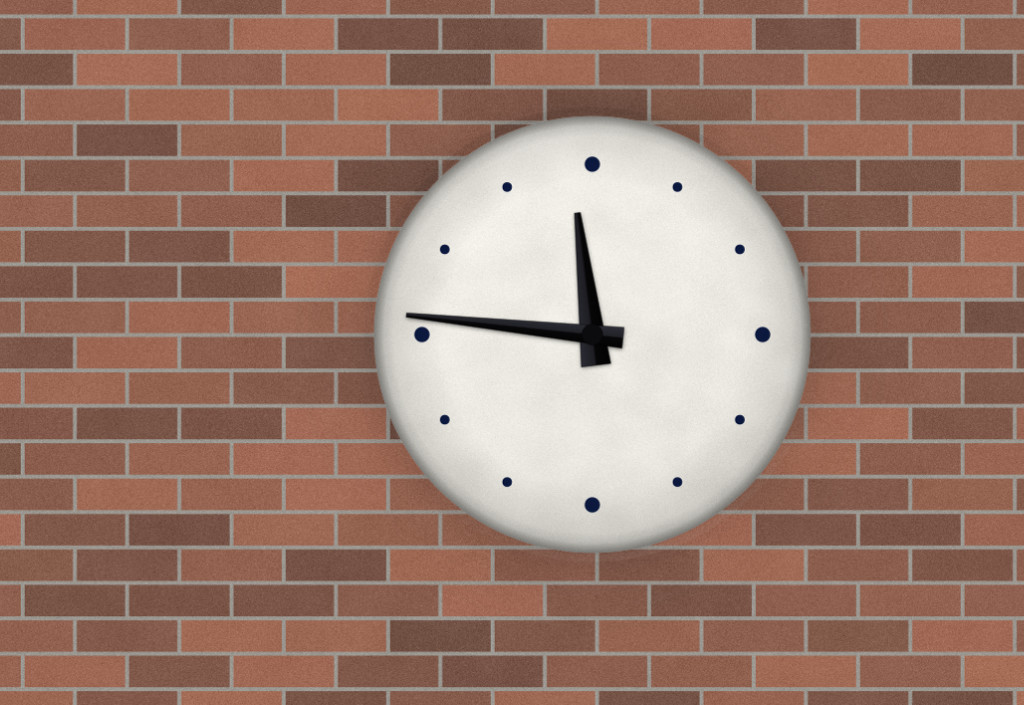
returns 11.46
